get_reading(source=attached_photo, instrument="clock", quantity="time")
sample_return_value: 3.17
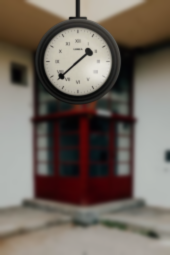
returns 1.38
